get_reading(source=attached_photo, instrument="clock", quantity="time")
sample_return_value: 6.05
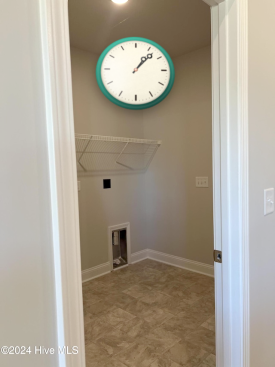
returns 1.07
